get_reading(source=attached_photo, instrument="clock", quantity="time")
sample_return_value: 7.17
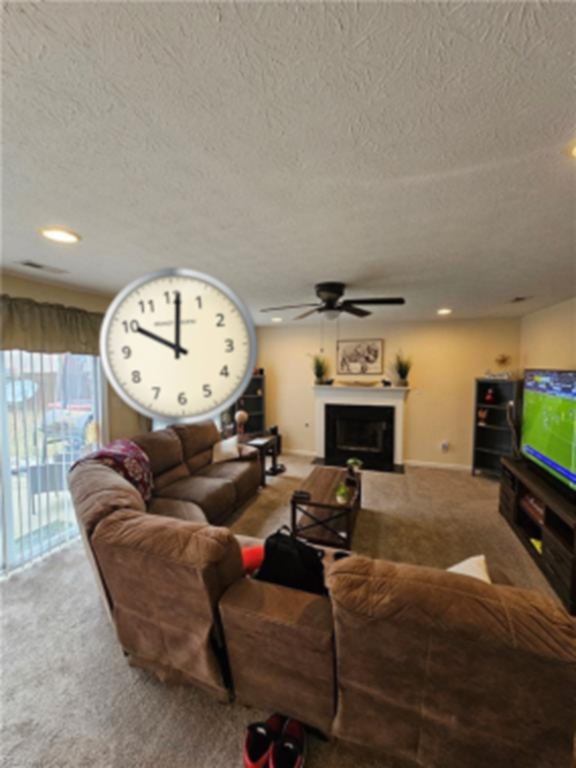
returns 10.01
